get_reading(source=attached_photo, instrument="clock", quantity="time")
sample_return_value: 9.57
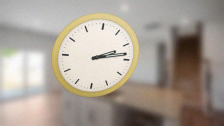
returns 2.13
